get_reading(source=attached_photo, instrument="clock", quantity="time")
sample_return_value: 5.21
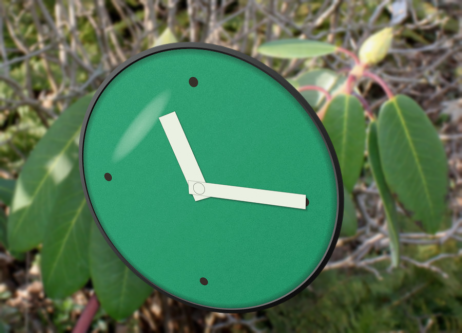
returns 11.15
